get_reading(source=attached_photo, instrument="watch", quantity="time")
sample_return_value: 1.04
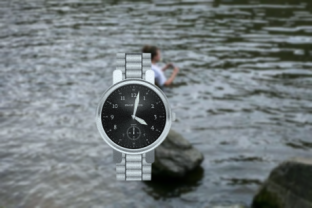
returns 4.02
